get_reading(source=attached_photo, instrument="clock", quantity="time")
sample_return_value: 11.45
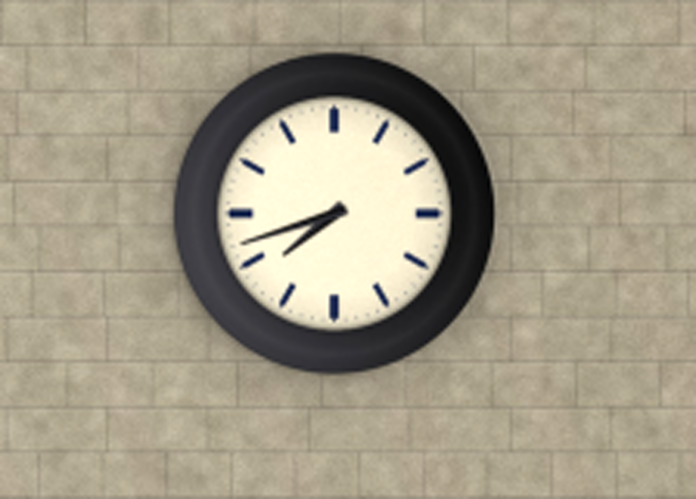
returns 7.42
